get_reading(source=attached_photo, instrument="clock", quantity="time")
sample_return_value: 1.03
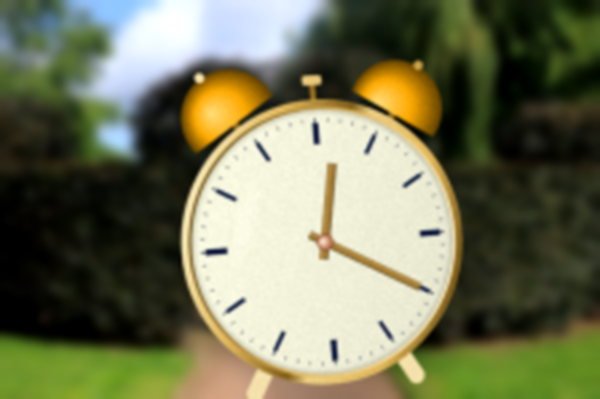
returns 12.20
